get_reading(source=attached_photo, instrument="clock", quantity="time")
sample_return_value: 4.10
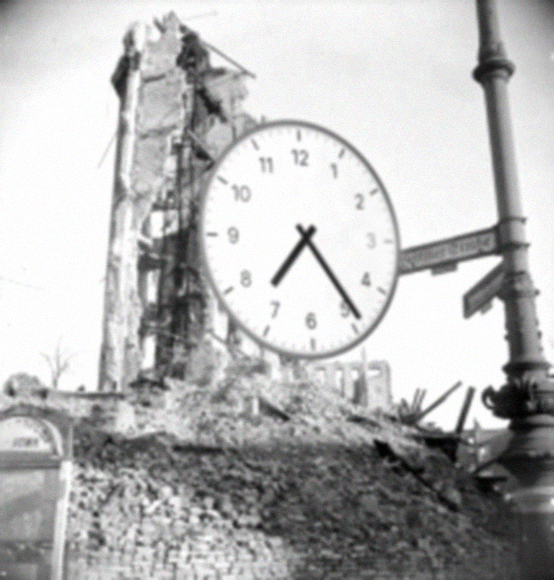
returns 7.24
